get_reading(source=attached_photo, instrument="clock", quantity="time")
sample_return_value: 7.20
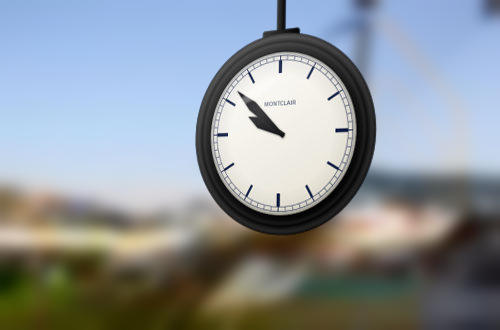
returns 9.52
